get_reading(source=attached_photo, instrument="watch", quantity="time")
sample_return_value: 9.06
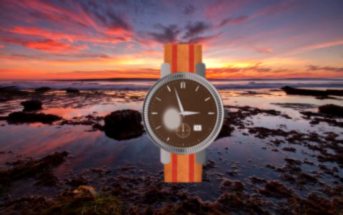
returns 2.57
